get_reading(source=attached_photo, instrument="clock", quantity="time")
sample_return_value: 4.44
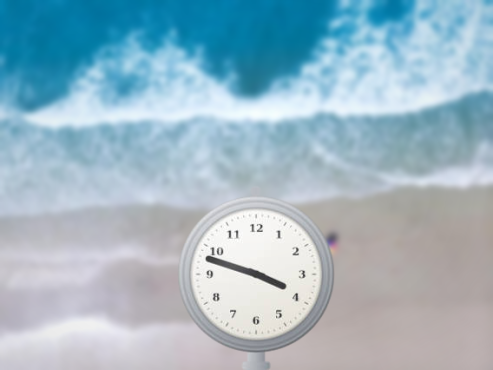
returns 3.48
